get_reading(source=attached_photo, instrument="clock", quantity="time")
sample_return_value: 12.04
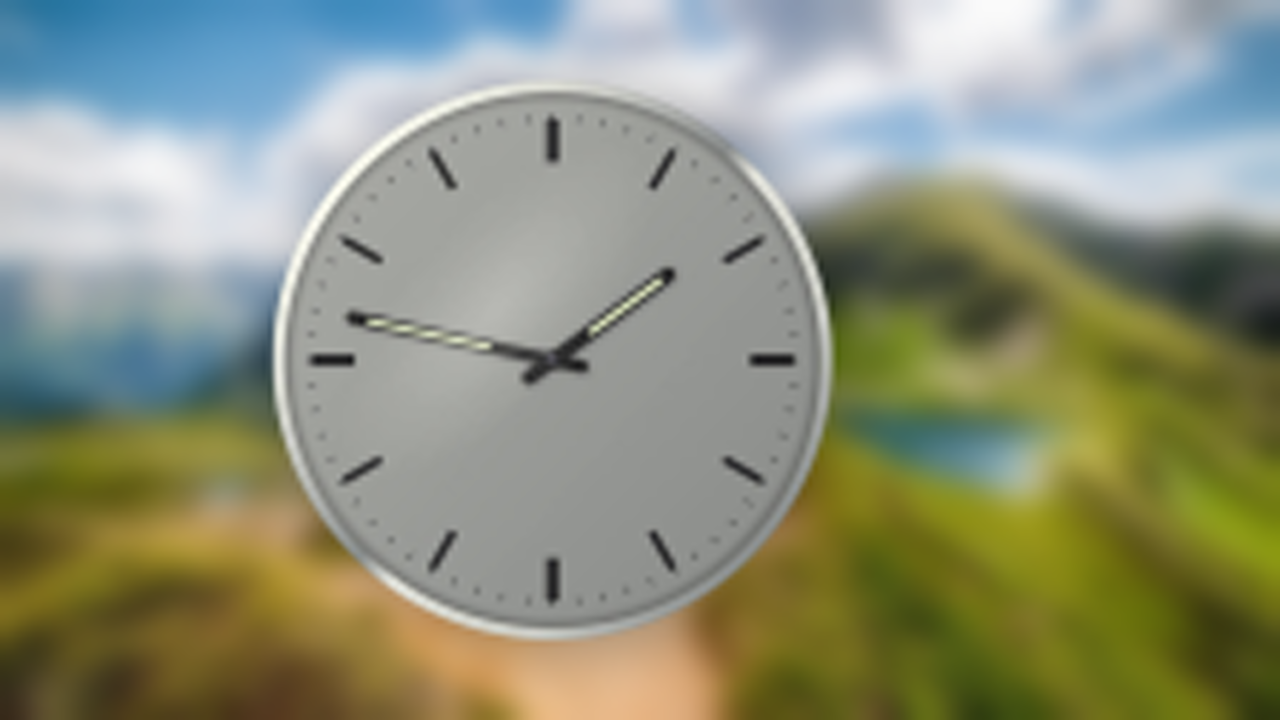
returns 1.47
